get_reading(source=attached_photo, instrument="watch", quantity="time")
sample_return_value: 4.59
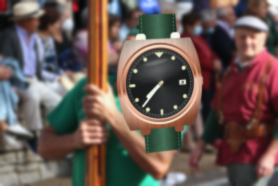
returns 7.37
